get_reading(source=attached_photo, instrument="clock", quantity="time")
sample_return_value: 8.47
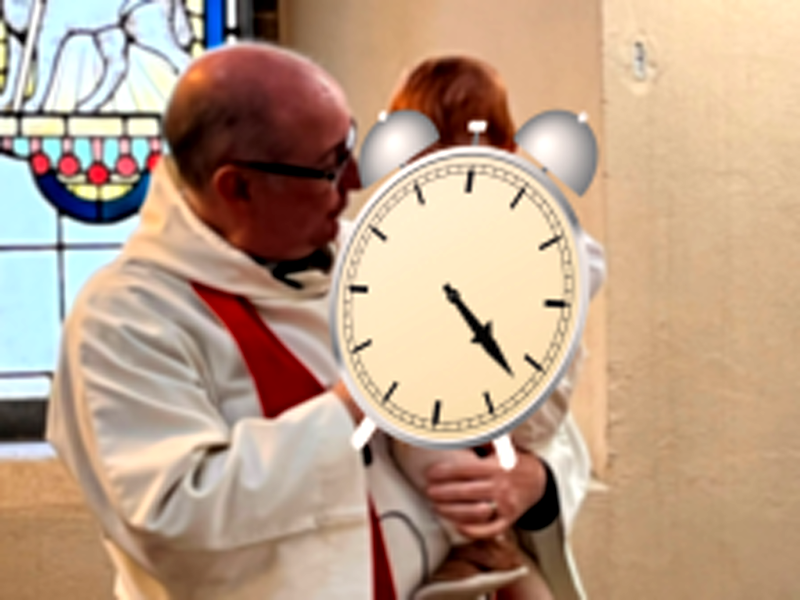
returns 4.22
